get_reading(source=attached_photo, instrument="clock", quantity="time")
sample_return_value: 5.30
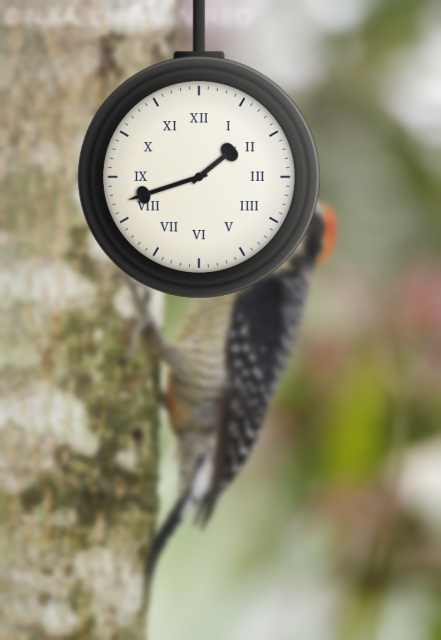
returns 1.42
